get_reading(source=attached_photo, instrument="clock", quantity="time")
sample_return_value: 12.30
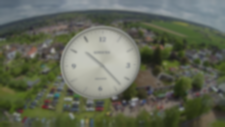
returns 10.23
